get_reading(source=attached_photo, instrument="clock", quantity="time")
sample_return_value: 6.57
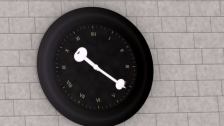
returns 10.21
